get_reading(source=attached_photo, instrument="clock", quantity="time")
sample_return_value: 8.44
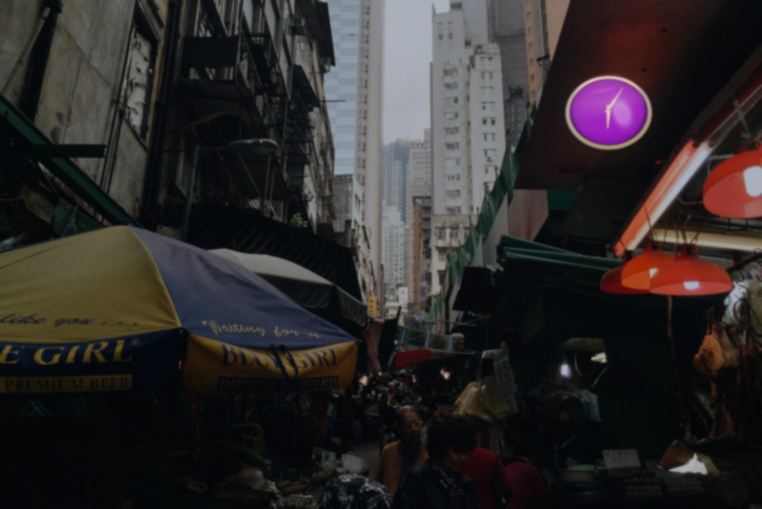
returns 6.05
